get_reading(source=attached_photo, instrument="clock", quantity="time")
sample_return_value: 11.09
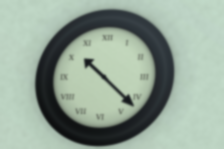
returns 10.22
